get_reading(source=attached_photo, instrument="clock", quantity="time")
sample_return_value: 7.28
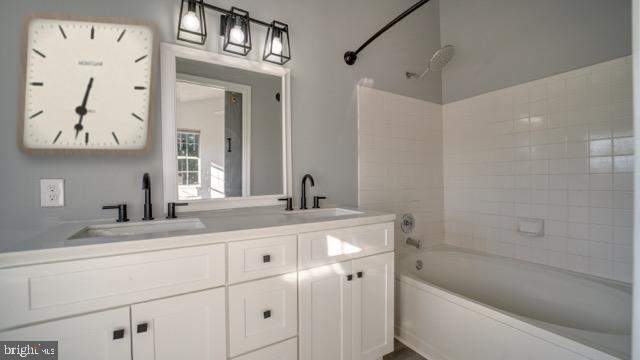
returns 6.32
